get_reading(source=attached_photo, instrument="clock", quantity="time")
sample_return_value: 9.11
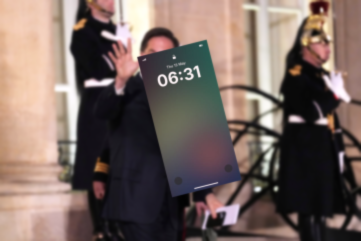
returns 6.31
